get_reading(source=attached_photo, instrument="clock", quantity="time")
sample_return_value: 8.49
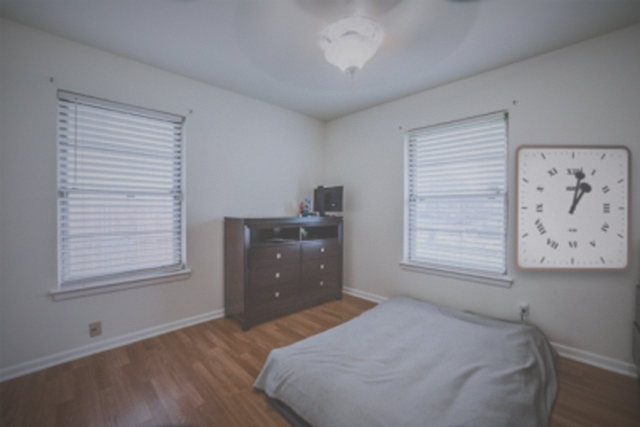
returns 1.02
